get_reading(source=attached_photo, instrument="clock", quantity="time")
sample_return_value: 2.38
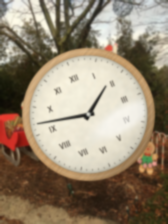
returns 1.47
